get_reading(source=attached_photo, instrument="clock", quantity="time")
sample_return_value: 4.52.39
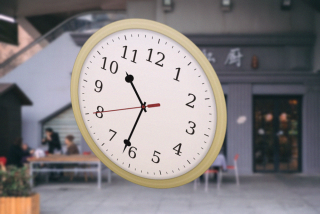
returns 10.31.40
